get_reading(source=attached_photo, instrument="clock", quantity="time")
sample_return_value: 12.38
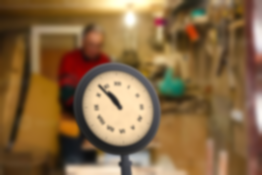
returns 10.53
